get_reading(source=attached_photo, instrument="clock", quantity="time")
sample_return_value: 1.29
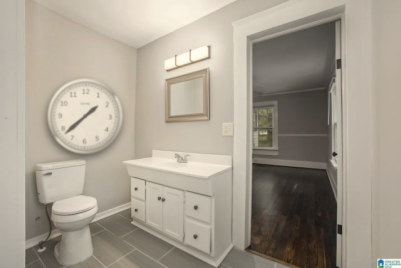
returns 1.38
